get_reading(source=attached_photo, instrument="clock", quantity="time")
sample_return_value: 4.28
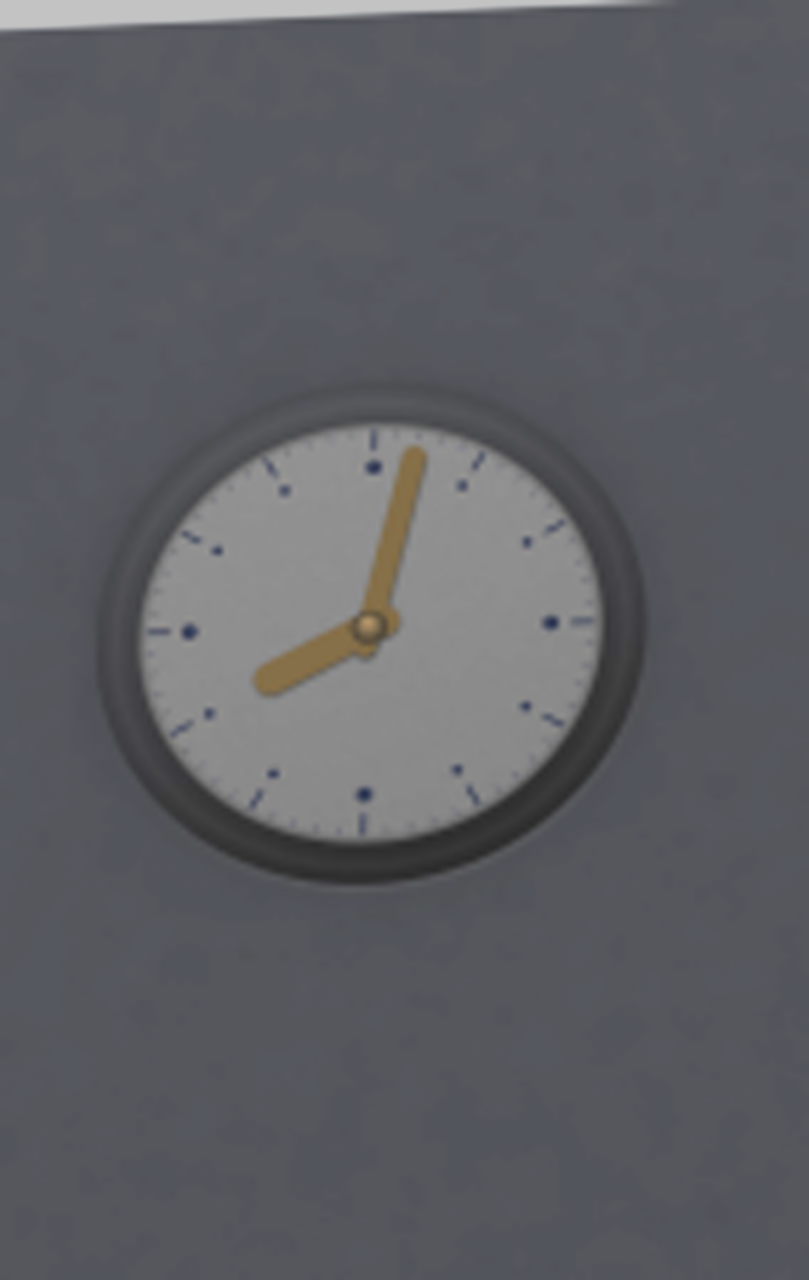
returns 8.02
